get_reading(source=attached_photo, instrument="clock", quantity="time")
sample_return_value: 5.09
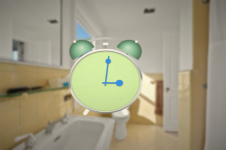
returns 3.01
